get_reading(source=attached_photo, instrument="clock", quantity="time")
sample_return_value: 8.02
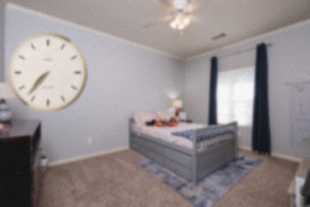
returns 7.37
